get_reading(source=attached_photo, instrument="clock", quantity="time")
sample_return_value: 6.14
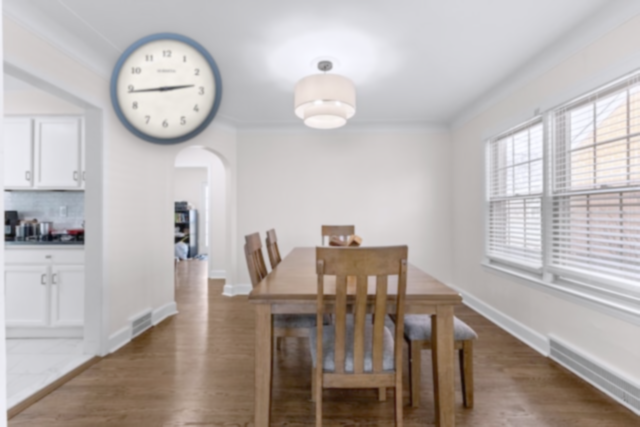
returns 2.44
